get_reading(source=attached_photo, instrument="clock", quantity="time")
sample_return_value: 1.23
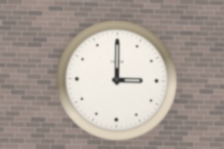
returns 3.00
